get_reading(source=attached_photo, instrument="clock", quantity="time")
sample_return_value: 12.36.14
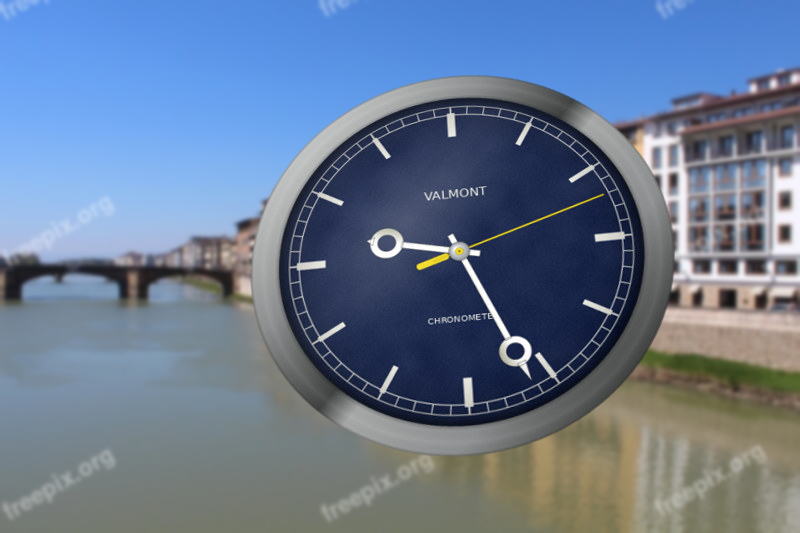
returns 9.26.12
